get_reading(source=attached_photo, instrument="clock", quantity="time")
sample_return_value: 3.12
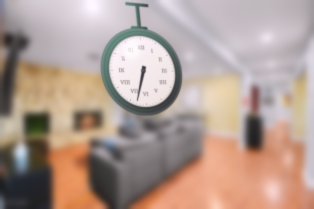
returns 6.33
